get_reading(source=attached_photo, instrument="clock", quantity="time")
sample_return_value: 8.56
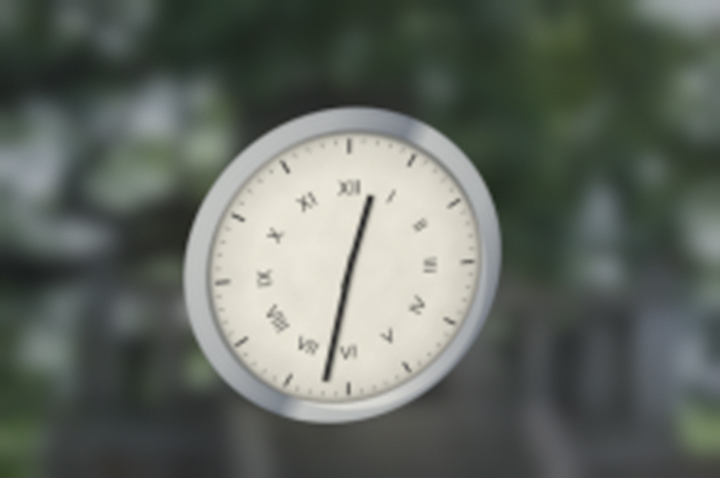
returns 12.32
